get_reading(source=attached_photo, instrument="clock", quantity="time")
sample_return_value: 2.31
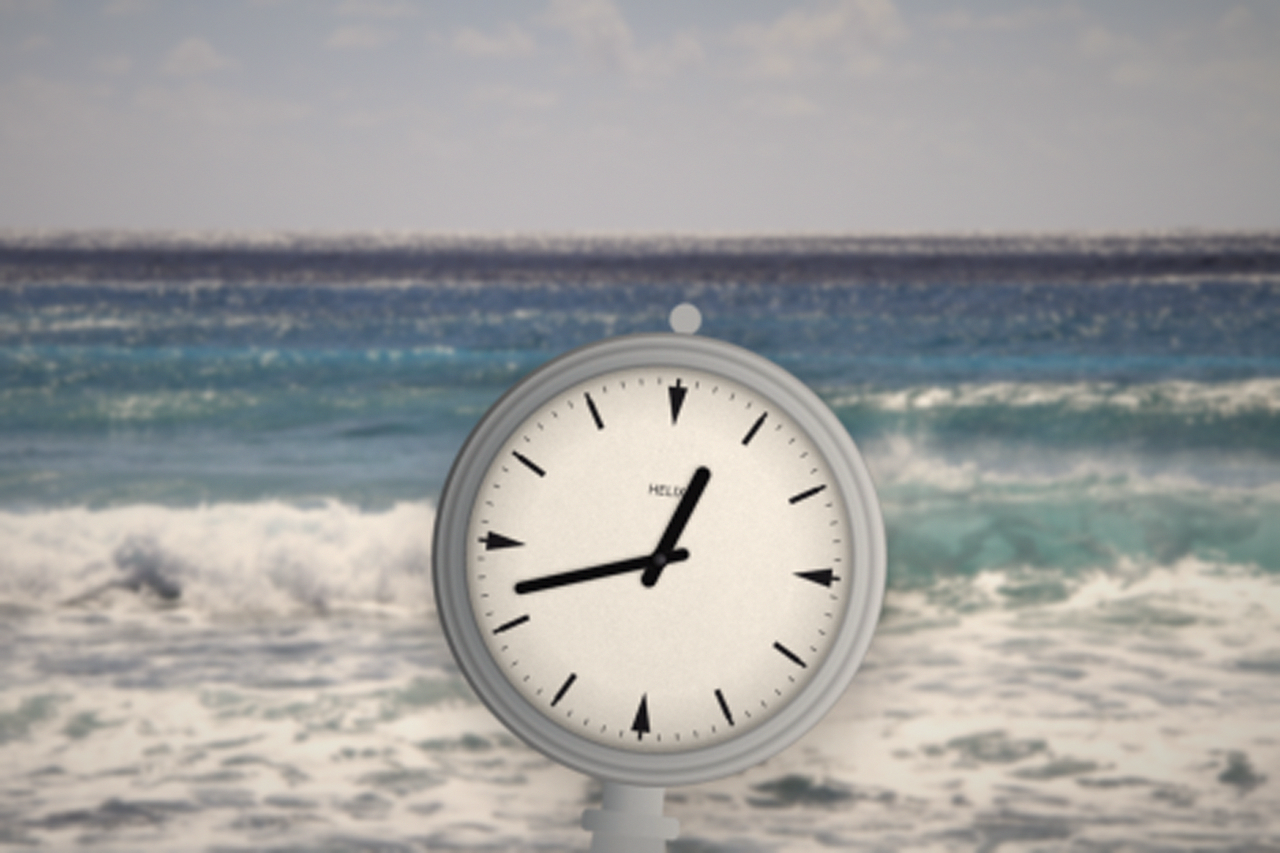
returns 12.42
